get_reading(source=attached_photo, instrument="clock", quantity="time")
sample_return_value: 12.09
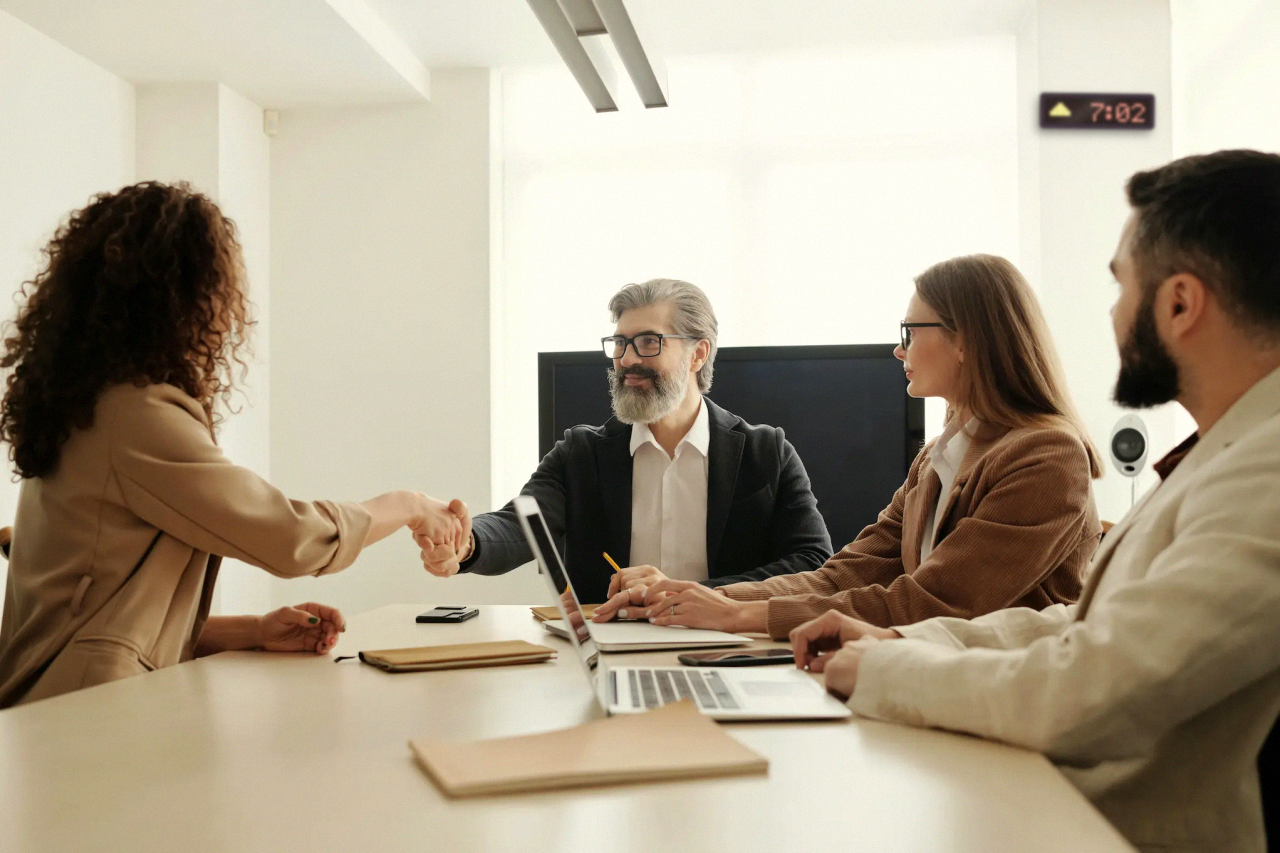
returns 7.02
